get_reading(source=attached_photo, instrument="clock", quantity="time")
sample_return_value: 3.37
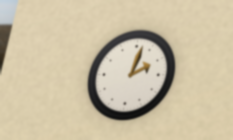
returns 2.02
